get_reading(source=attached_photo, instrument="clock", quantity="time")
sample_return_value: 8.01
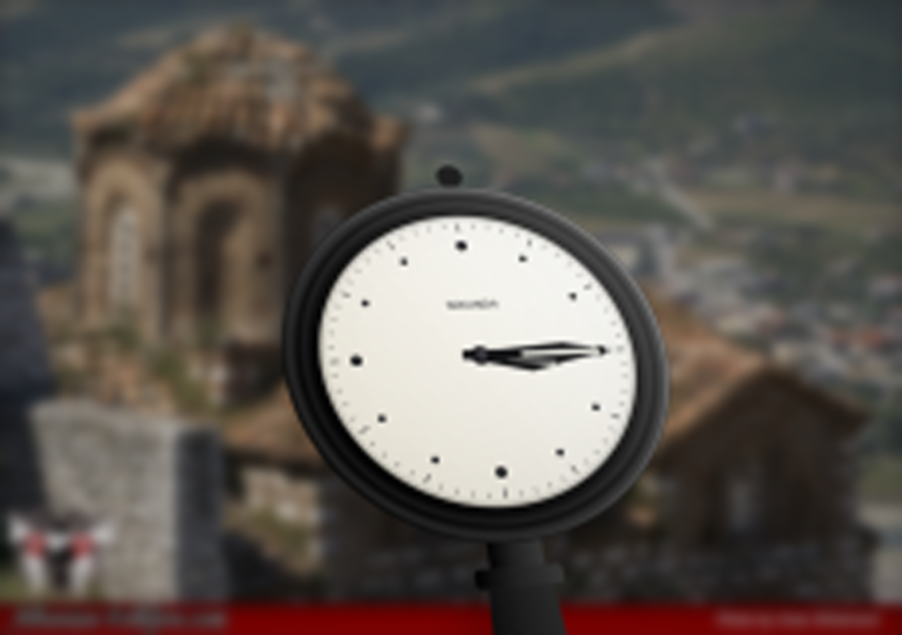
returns 3.15
